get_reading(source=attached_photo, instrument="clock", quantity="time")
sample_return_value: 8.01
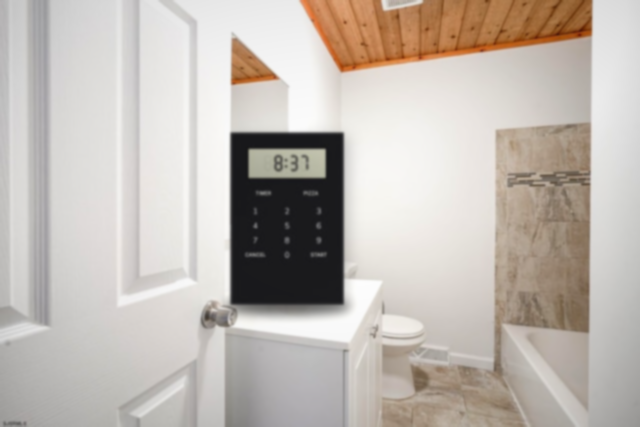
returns 8.37
